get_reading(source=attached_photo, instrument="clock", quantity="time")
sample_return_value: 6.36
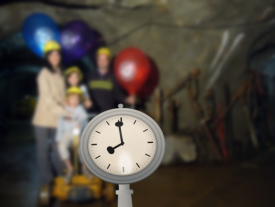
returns 7.59
